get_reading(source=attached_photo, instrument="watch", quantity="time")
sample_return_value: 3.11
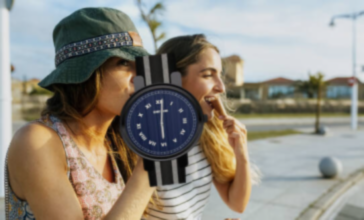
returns 6.01
